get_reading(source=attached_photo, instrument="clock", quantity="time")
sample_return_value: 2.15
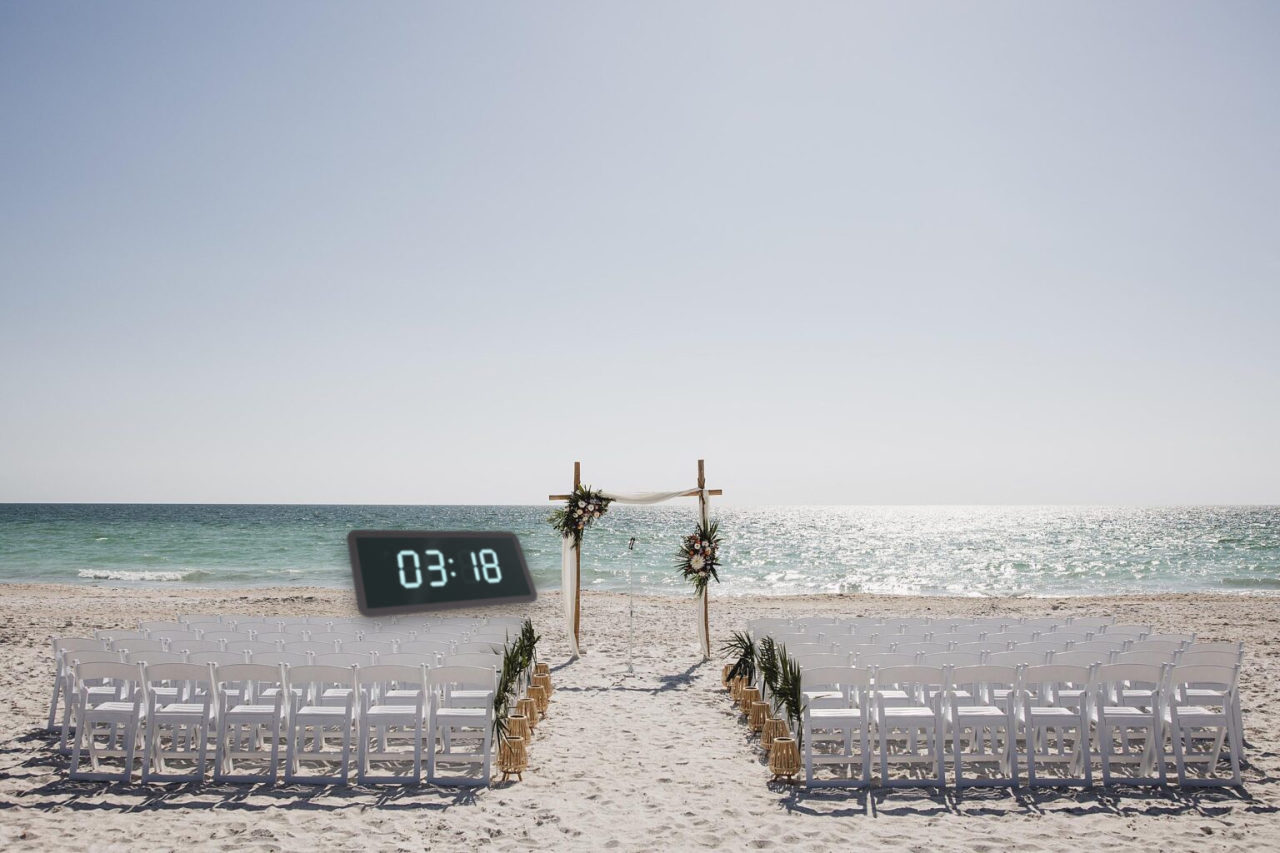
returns 3.18
